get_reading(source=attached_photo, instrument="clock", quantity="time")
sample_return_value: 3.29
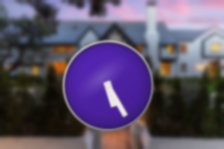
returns 5.25
